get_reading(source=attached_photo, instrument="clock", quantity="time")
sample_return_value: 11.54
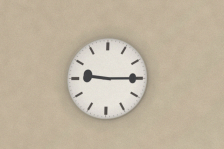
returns 9.15
